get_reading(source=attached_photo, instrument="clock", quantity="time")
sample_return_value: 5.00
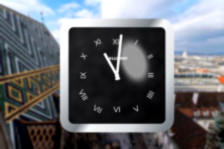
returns 11.01
